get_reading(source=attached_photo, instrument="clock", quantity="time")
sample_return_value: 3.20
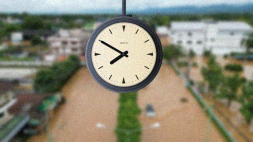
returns 7.50
